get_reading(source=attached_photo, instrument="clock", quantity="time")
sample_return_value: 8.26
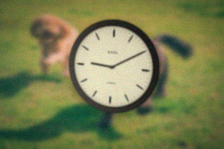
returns 9.10
